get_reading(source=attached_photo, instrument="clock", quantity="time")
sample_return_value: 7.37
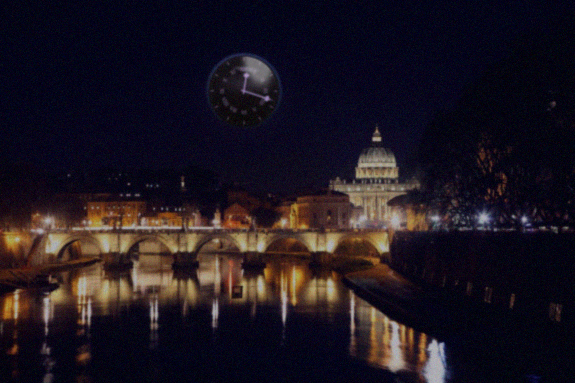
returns 12.18
